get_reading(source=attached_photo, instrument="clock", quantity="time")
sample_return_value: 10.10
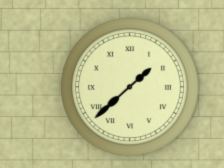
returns 1.38
